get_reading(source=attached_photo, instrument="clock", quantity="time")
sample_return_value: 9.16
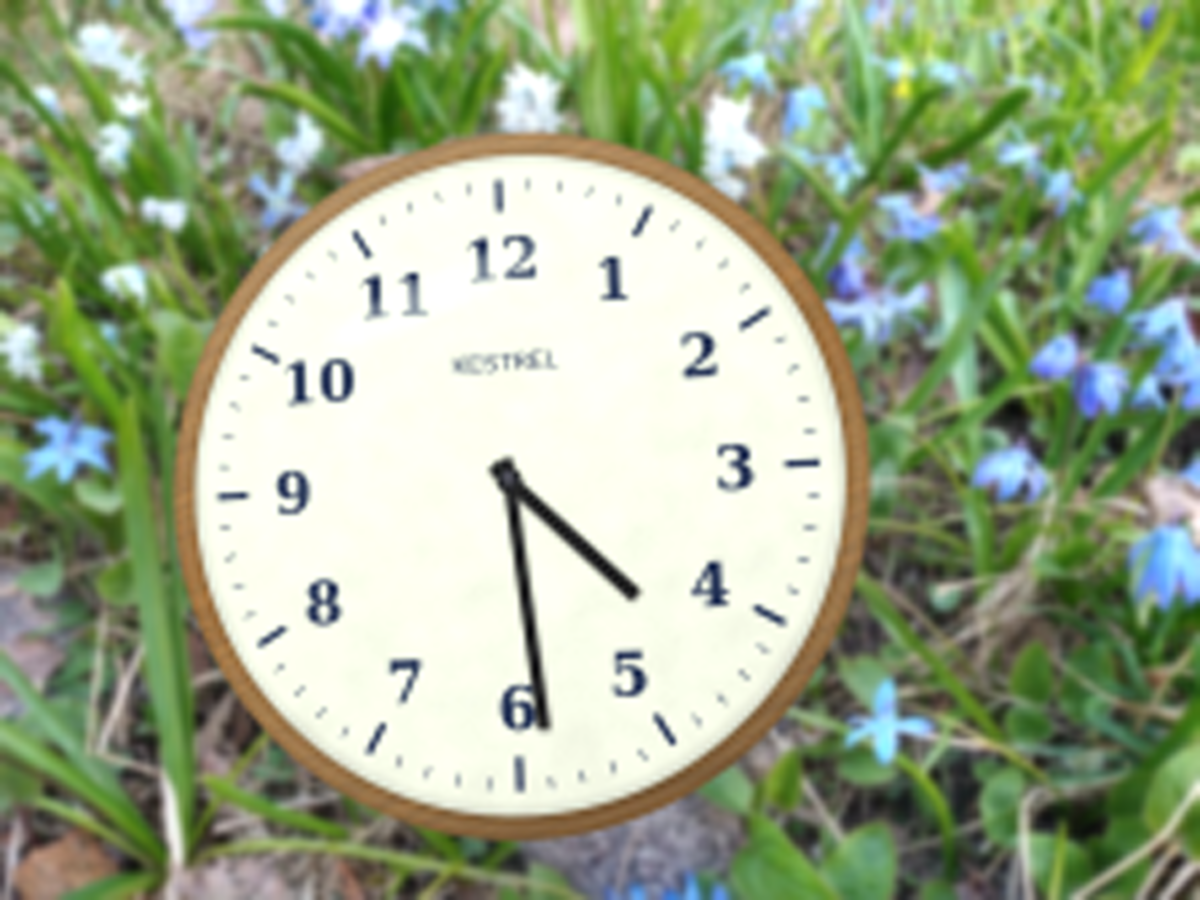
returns 4.29
